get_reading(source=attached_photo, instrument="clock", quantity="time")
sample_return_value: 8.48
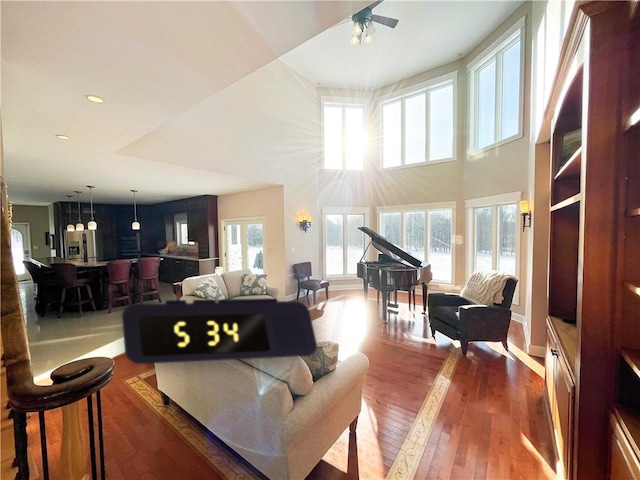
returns 5.34
